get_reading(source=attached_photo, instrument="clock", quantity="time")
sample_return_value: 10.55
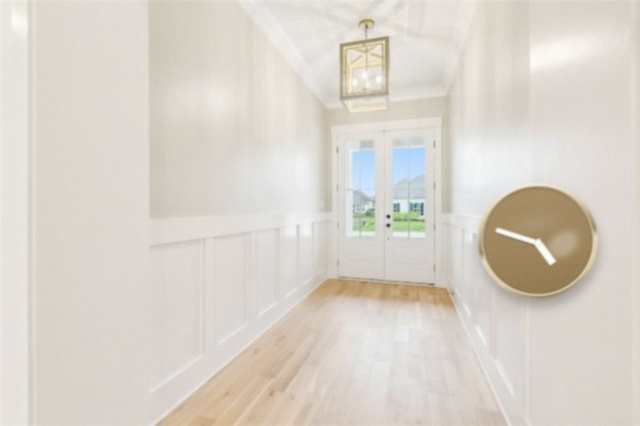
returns 4.48
